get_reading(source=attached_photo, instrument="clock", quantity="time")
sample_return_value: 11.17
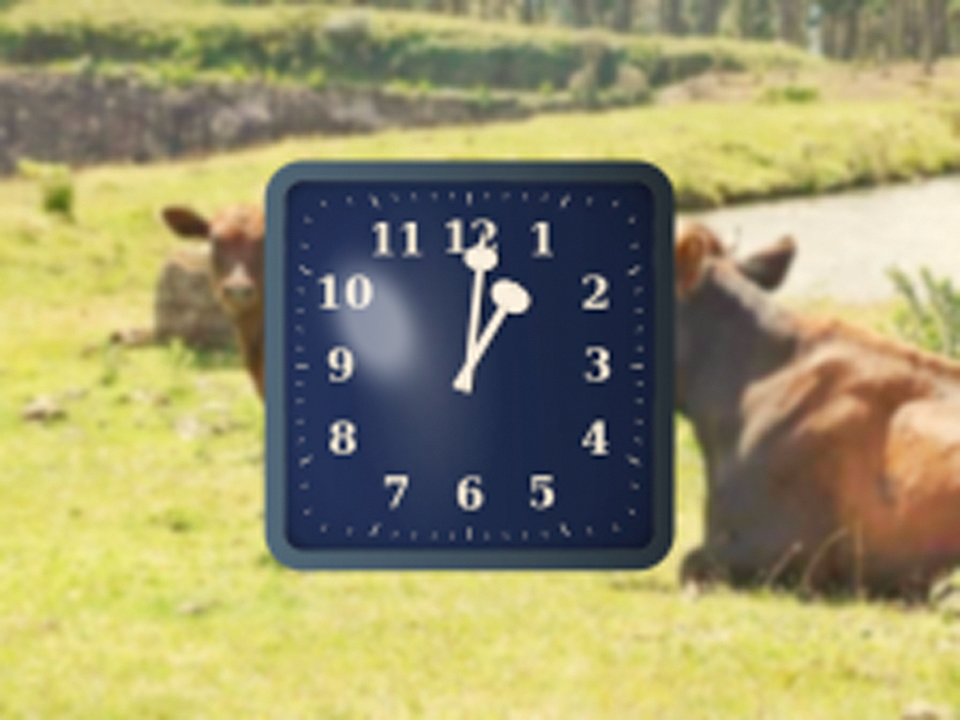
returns 1.01
